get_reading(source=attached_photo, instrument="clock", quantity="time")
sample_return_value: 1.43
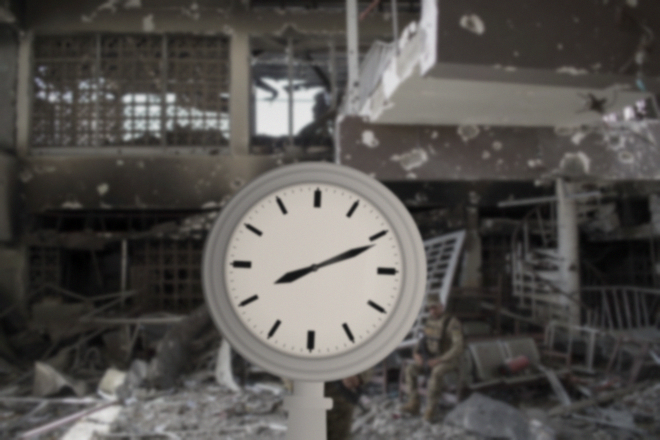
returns 8.11
